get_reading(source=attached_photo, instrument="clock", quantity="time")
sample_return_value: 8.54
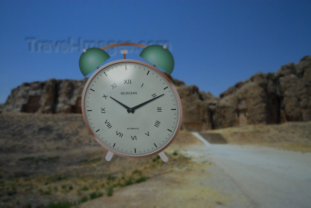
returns 10.11
